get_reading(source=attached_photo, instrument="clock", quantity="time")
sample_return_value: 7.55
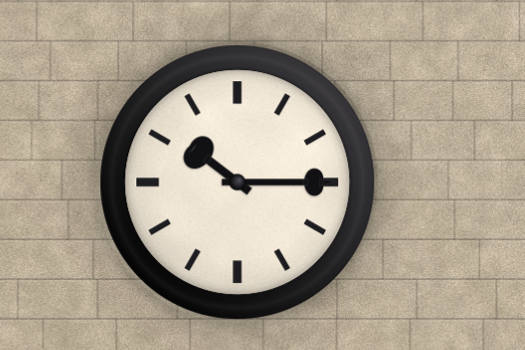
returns 10.15
